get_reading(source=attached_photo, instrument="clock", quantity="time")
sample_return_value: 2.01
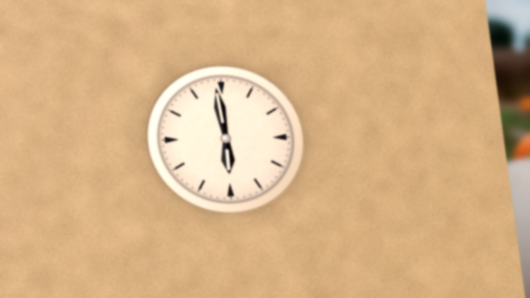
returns 5.59
